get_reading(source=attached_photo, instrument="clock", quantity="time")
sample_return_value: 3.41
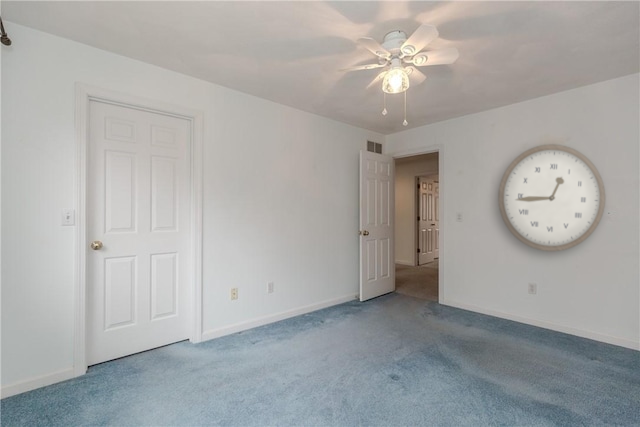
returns 12.44
